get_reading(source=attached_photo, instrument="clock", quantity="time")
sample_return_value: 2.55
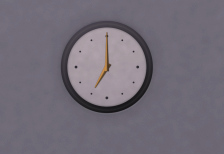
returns 7.00
